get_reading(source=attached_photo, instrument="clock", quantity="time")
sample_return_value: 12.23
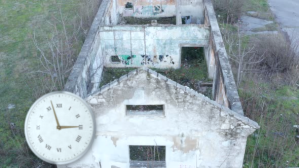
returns 2.57
